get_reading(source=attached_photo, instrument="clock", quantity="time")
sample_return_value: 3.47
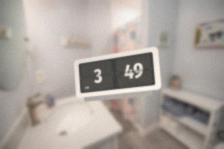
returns 3.49
